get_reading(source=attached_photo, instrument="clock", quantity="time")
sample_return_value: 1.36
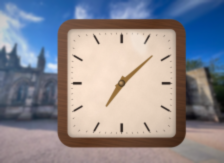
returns 7.08
